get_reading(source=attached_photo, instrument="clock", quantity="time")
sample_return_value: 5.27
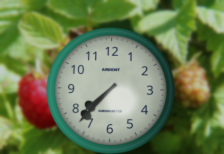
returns 7.37
